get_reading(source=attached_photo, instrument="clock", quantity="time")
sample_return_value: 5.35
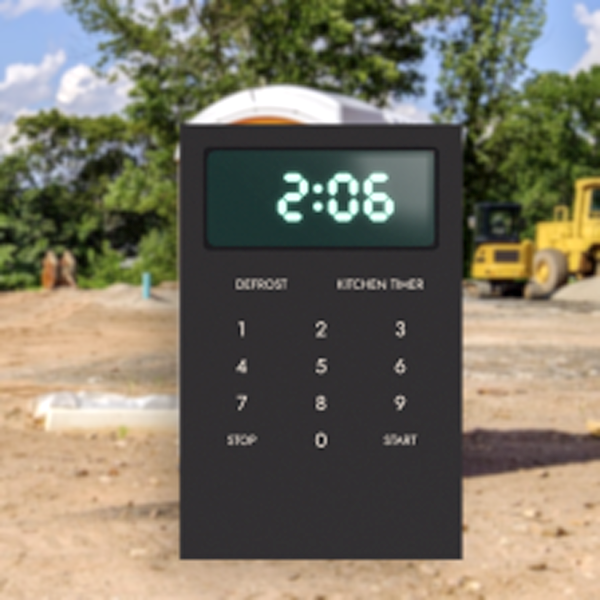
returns 2.06
